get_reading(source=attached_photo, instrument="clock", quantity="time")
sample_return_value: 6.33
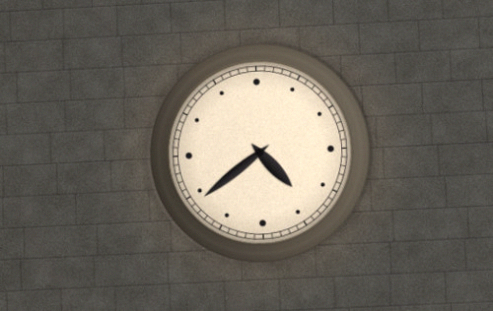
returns 4.39
